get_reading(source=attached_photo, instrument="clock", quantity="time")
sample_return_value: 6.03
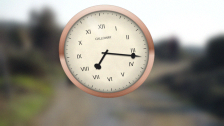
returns 7.17
